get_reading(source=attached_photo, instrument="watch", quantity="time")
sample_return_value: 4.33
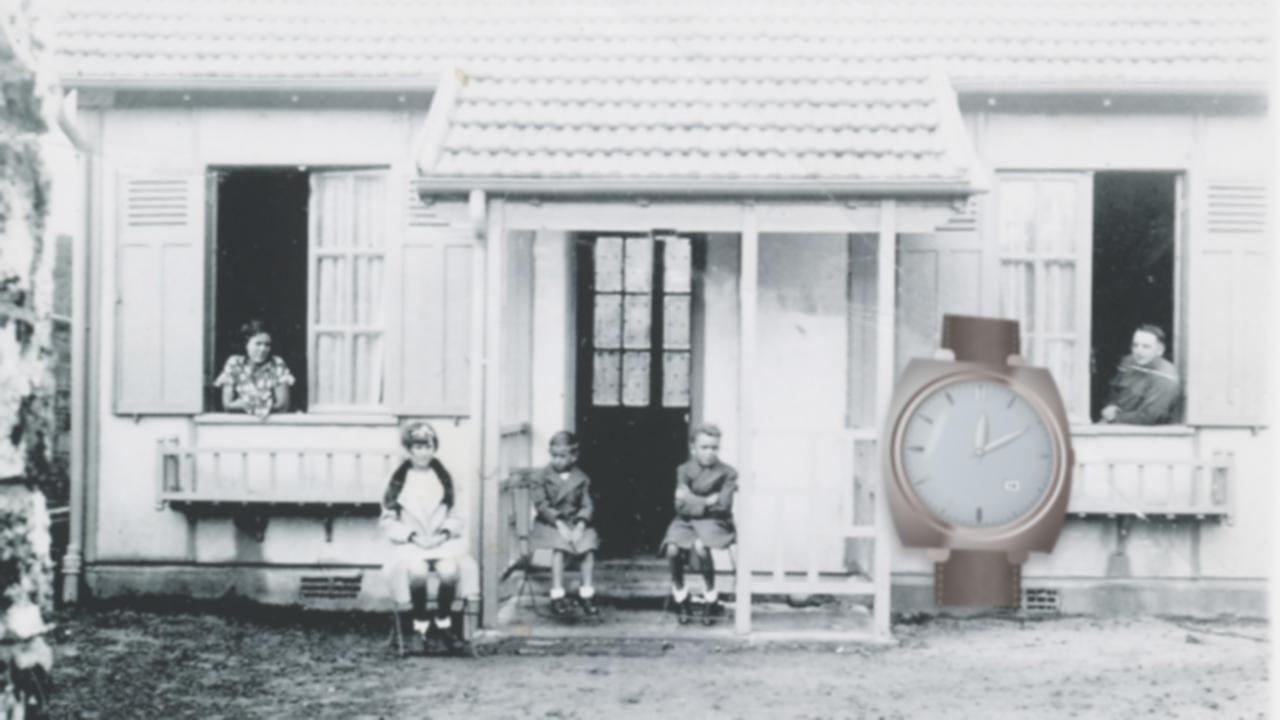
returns 12.10
